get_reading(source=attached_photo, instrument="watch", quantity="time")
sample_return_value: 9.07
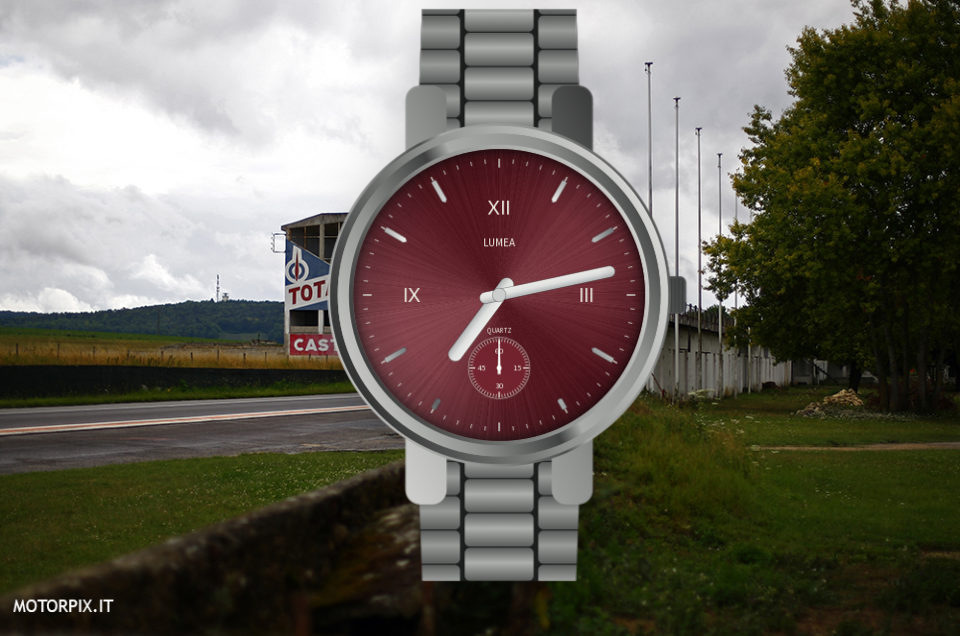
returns 7.13
